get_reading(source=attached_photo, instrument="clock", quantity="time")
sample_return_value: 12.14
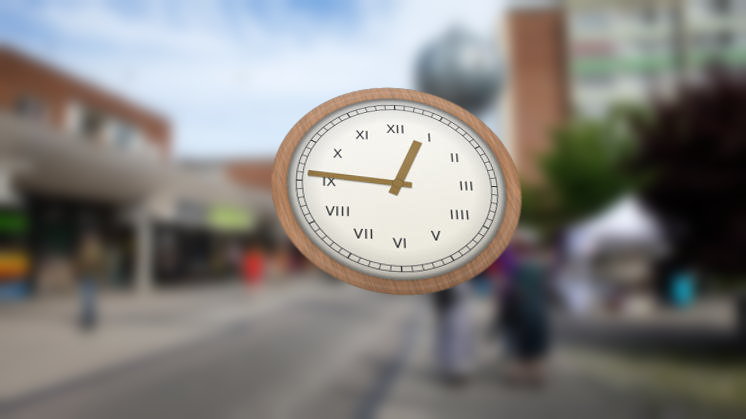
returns 12.46
